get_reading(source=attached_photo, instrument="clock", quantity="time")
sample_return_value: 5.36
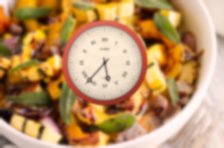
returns 5.37
